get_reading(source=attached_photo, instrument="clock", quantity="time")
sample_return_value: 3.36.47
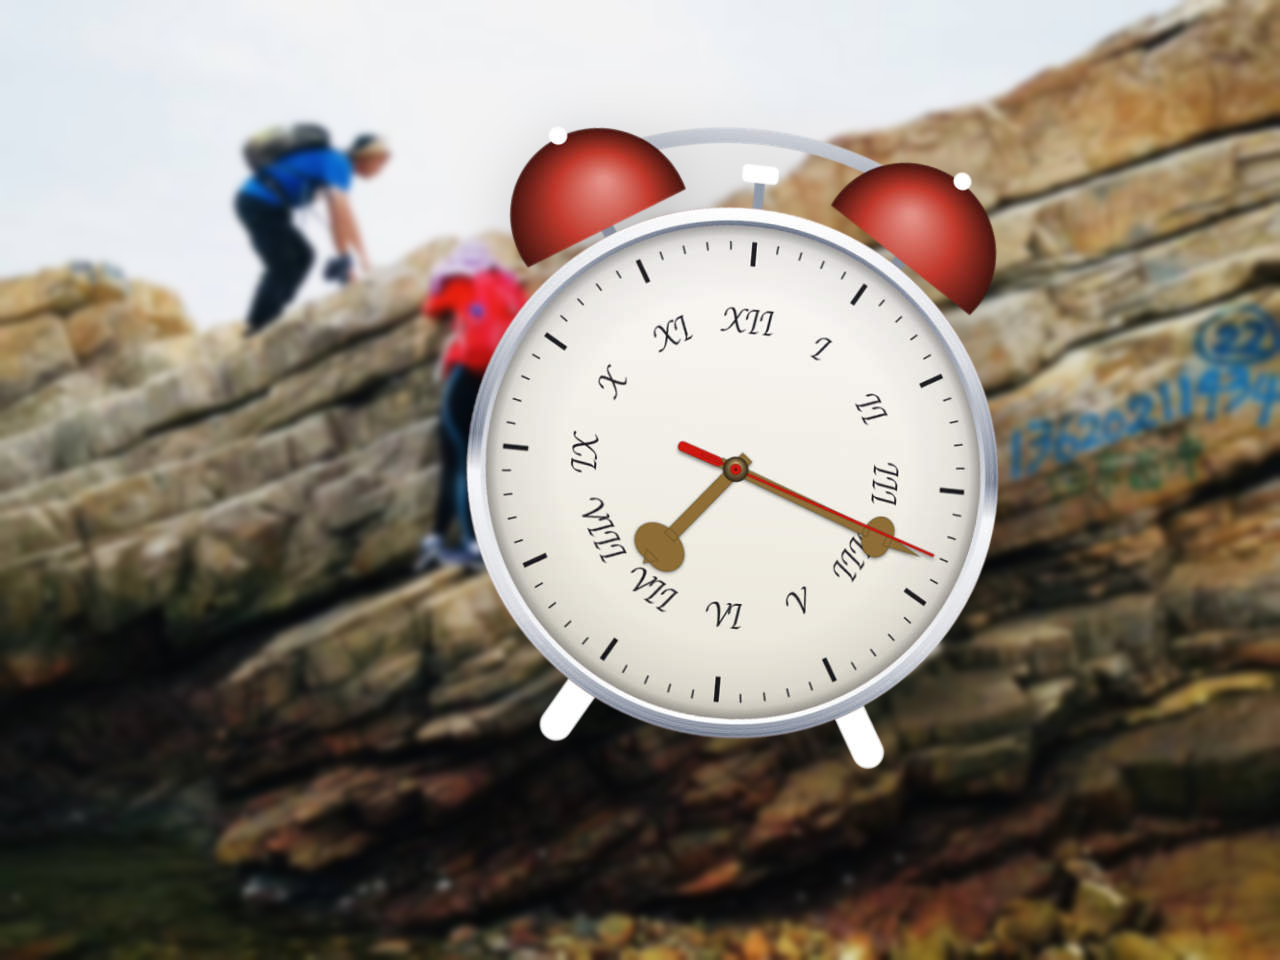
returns 7.18.18
